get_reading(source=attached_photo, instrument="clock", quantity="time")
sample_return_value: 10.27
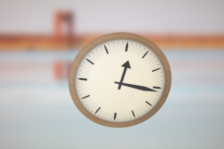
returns 12.16
